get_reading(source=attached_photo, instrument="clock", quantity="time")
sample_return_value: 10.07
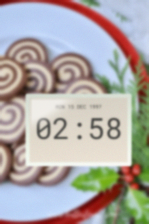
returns 2.58
